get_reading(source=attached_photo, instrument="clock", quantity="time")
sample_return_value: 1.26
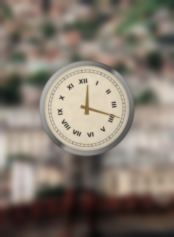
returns 12.19
